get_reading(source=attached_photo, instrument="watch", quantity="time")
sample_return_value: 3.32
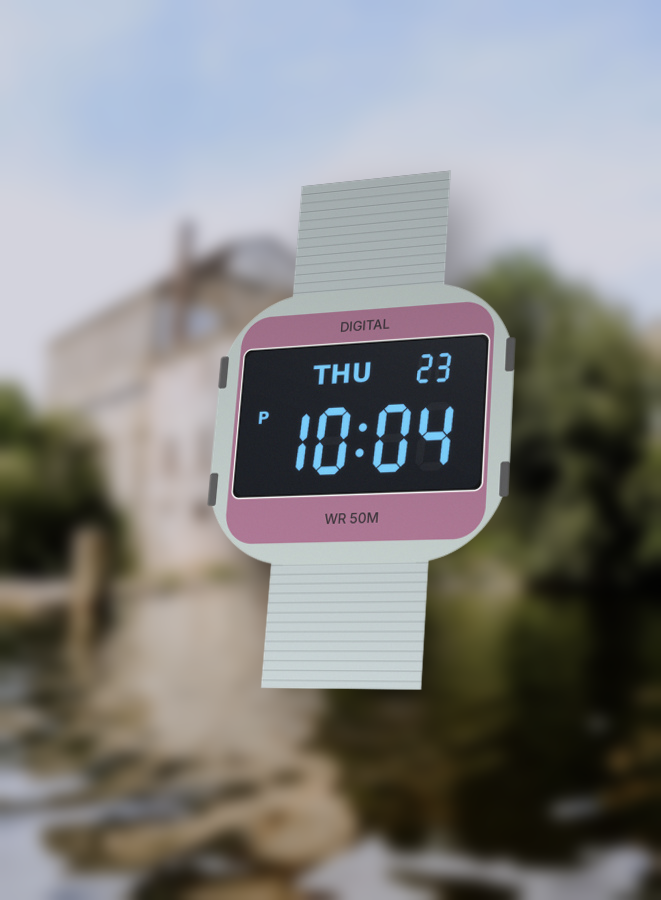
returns 10.04
